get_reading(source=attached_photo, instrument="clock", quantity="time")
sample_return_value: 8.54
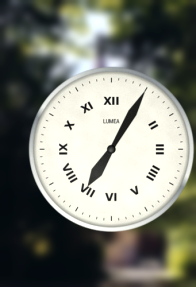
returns 7.05
